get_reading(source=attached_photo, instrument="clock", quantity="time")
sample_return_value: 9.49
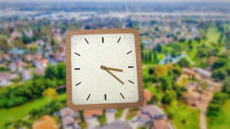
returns 3.22
